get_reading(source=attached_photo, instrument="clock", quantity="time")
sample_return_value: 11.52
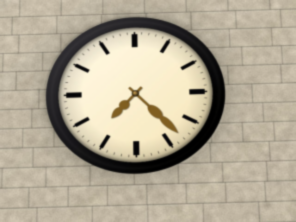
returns 7.23
